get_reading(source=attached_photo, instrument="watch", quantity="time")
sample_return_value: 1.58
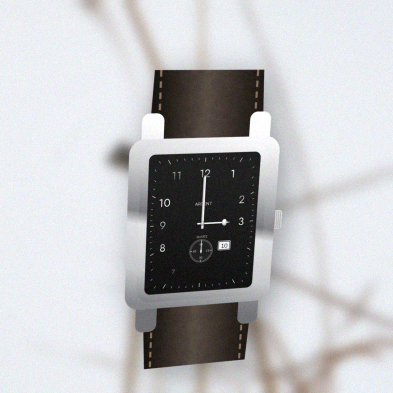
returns 3.00
